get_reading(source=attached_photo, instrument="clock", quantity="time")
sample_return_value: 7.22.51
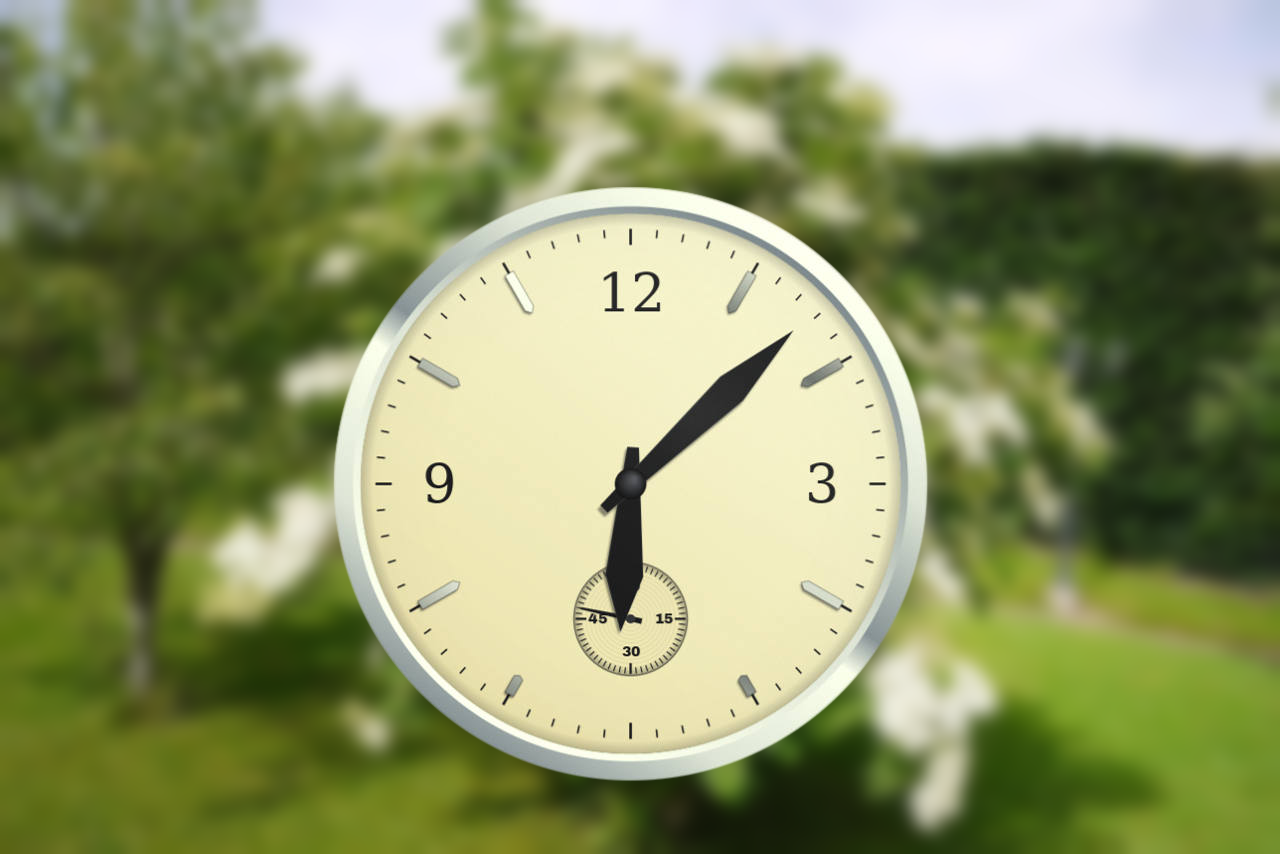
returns 6.07.47
